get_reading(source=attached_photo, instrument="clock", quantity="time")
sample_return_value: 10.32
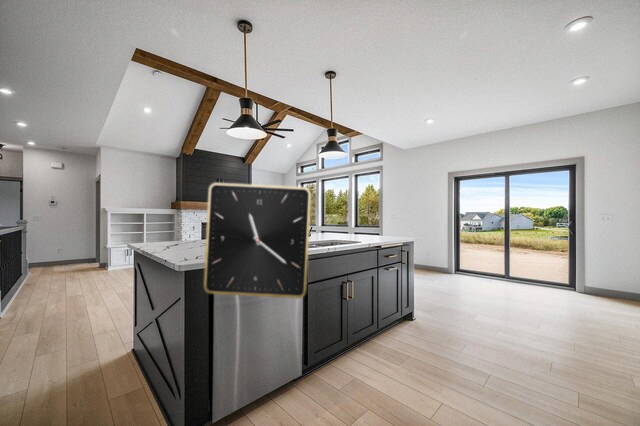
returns 11.21
